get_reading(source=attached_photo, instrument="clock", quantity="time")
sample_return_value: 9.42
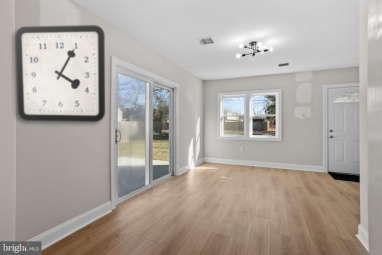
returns 4.05
